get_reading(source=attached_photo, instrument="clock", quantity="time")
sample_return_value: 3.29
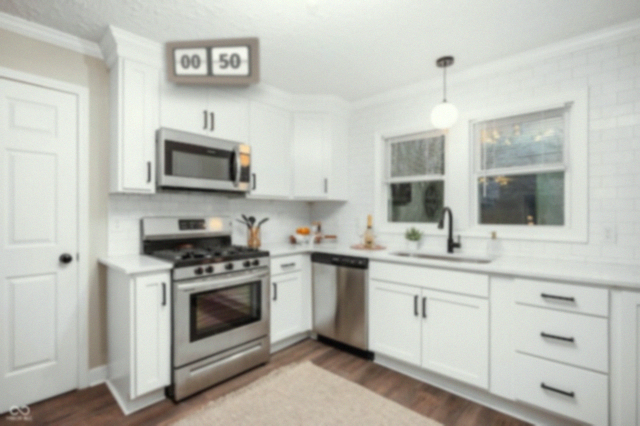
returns 0.50
